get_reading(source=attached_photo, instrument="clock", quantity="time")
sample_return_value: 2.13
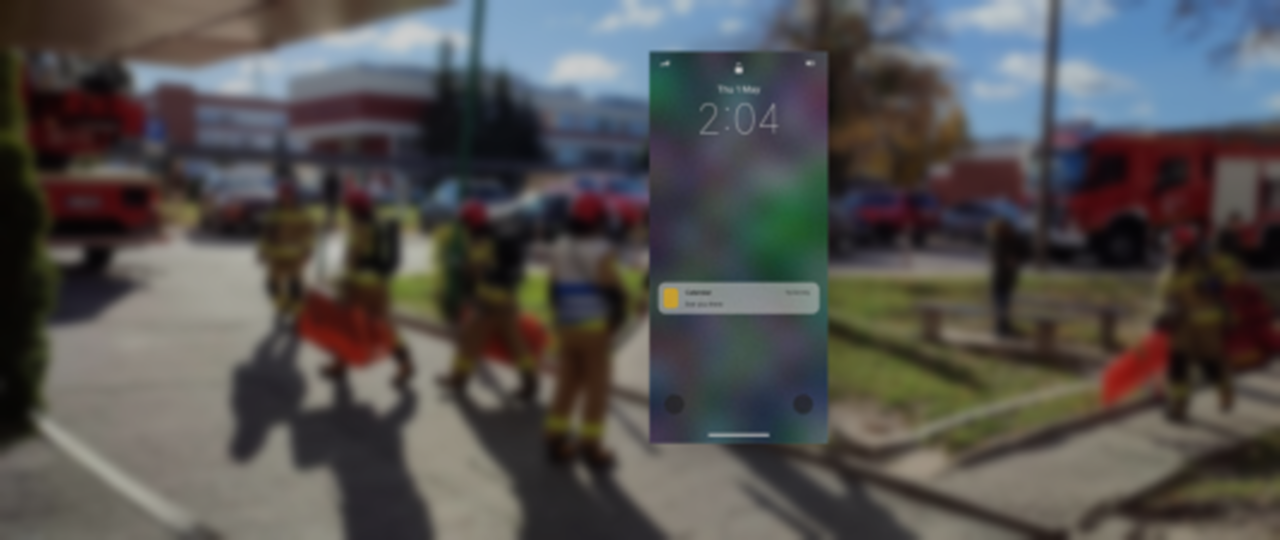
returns 2.04
